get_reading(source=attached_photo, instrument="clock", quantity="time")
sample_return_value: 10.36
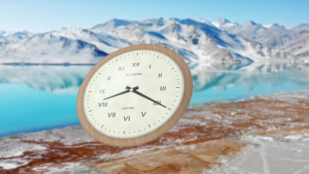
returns 8.20
